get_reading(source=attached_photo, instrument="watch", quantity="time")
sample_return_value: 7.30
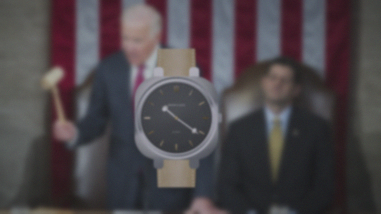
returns 10.21
